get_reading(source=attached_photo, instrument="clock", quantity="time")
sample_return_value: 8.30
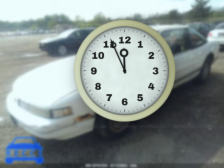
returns 11.56
